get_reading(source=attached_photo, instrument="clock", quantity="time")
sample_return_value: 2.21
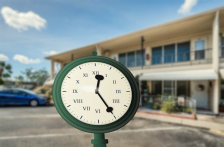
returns 12.25
